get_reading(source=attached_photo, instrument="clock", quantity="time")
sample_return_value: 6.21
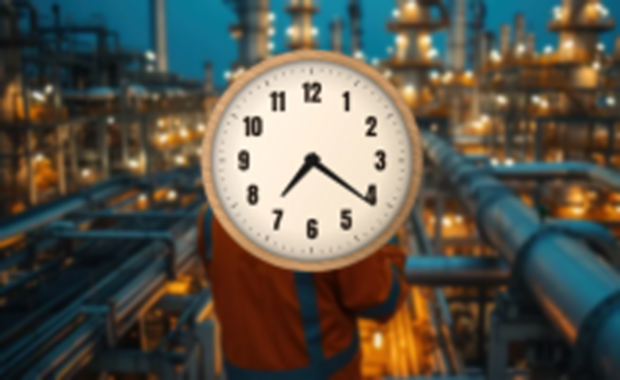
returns 7.21
